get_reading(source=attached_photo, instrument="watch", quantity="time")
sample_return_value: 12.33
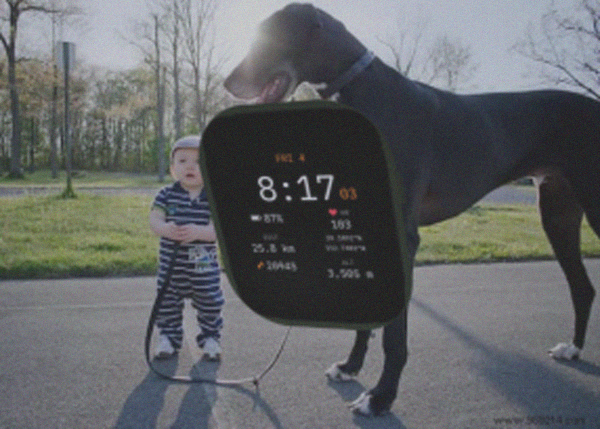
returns 8.17
